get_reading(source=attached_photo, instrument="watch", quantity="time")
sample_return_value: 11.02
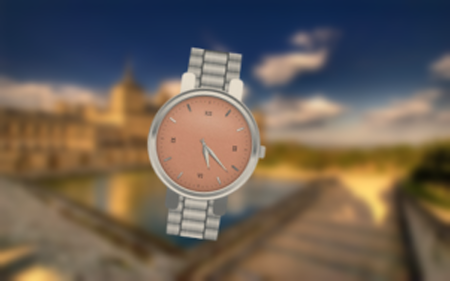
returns 5.22
